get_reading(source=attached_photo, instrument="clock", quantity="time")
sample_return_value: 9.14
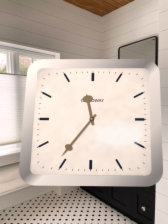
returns 11.36
